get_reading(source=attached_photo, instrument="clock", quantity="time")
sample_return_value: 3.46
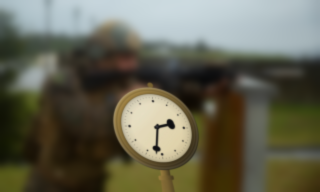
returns 2.32
